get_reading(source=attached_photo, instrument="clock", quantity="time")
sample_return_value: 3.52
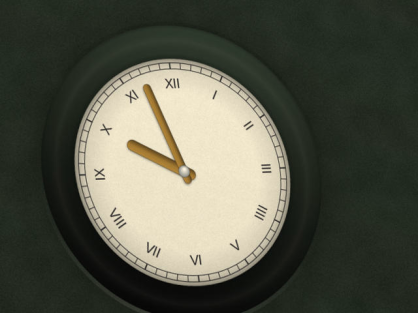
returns 9.57
